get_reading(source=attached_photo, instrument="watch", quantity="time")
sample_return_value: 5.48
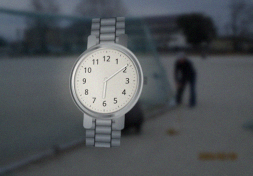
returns 6.09
